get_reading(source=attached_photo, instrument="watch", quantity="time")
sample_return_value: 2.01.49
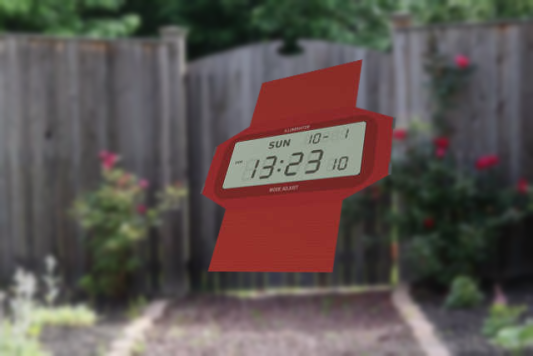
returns 13.23.10
